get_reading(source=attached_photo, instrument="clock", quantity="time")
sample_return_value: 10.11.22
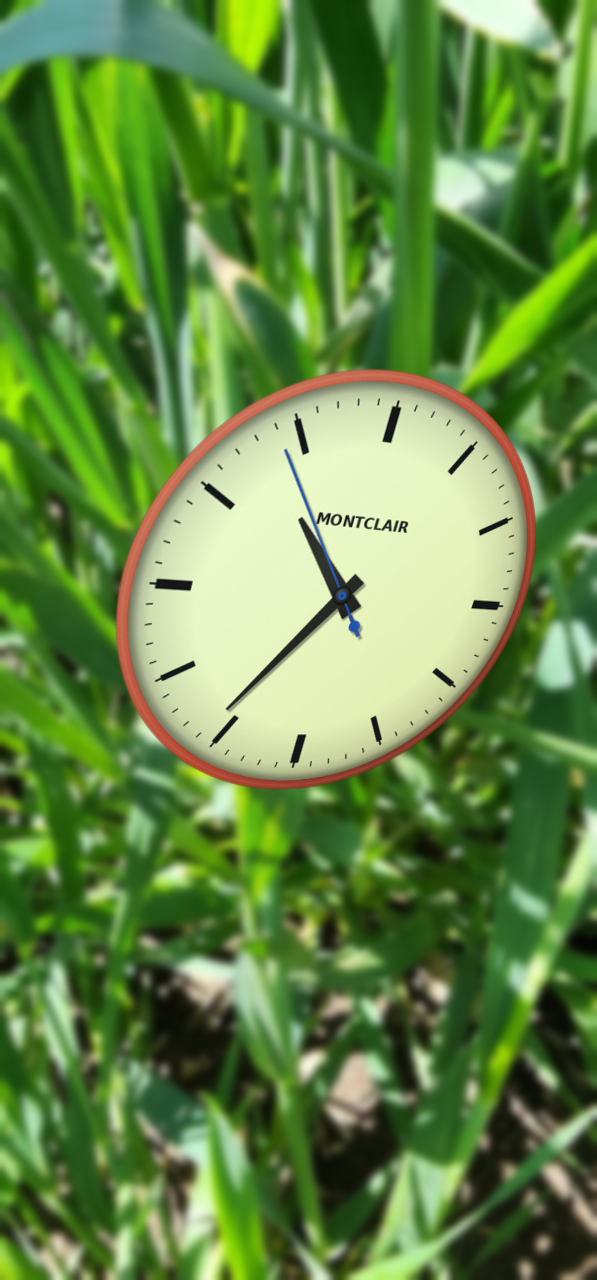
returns 10.35.54
